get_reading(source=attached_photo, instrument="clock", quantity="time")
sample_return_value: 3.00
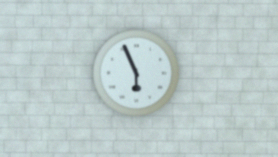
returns 5.56
